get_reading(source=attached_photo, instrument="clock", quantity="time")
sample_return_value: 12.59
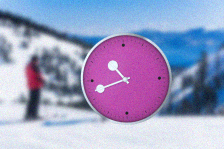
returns 10.42
